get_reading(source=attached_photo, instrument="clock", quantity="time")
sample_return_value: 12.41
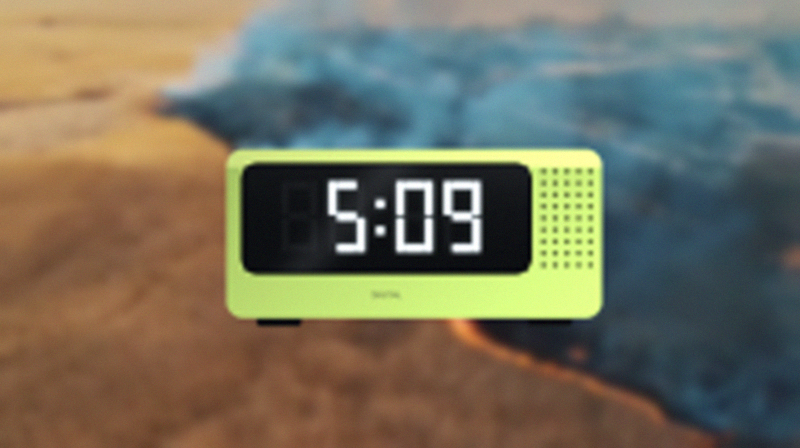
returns 5.09
